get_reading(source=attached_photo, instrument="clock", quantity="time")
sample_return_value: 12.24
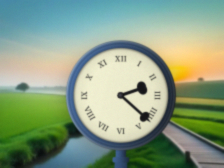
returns 2.22
